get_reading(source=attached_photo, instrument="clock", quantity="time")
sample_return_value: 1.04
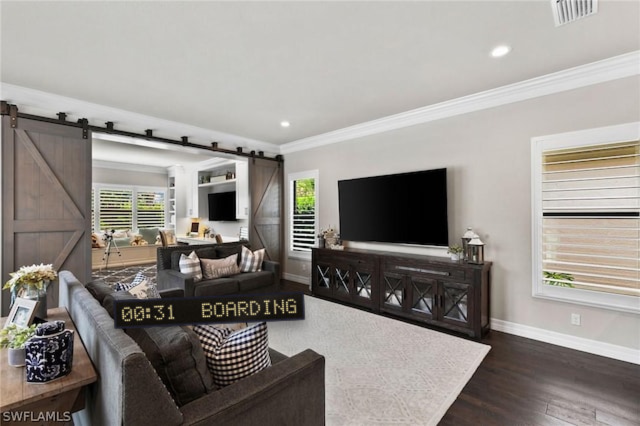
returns 0.31
